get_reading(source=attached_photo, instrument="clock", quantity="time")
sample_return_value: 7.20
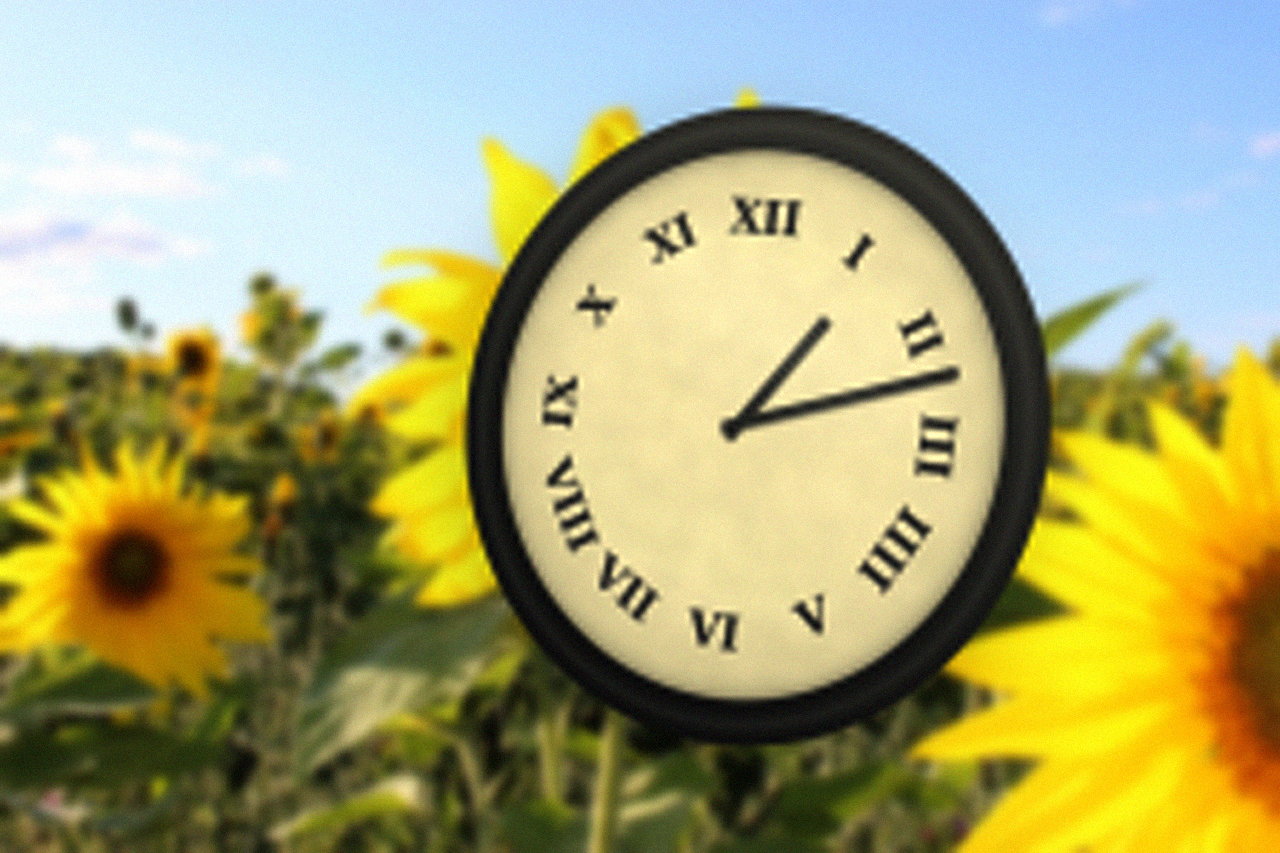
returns 1.12
